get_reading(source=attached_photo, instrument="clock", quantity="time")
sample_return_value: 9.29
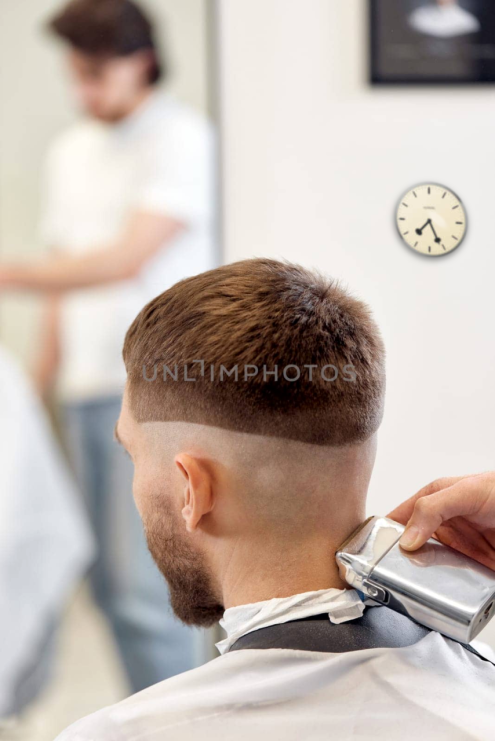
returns 7.26
